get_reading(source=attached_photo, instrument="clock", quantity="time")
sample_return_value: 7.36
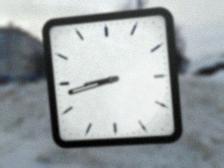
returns 8.43
